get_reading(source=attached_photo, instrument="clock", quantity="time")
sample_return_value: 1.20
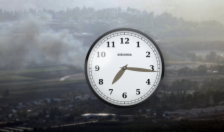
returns 7.16
